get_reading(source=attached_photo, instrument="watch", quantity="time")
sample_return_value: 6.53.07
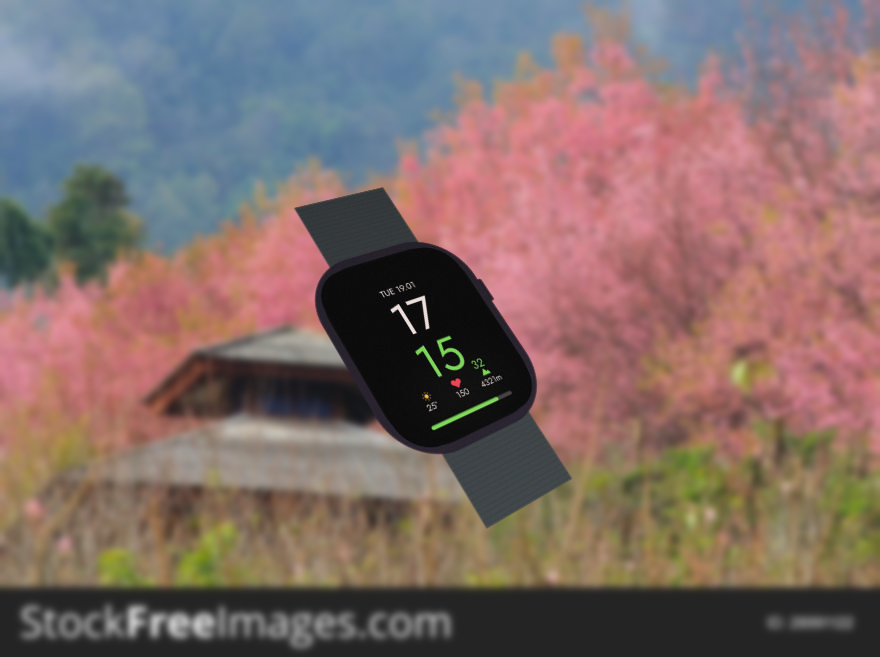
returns 17.15.32
